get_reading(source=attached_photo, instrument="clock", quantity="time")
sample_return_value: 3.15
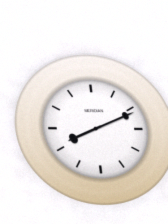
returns 8.11
